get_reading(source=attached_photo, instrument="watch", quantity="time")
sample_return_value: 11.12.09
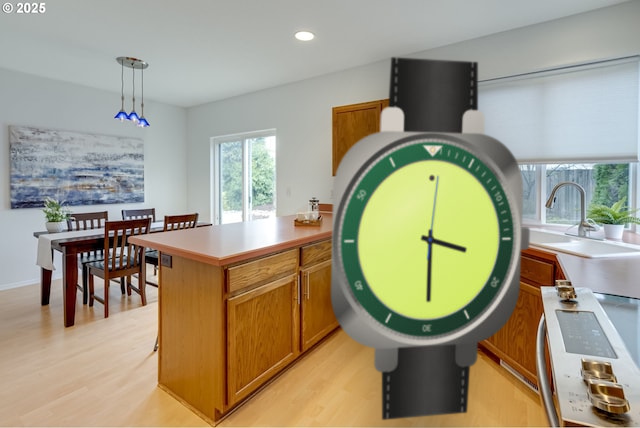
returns 3.30.01
